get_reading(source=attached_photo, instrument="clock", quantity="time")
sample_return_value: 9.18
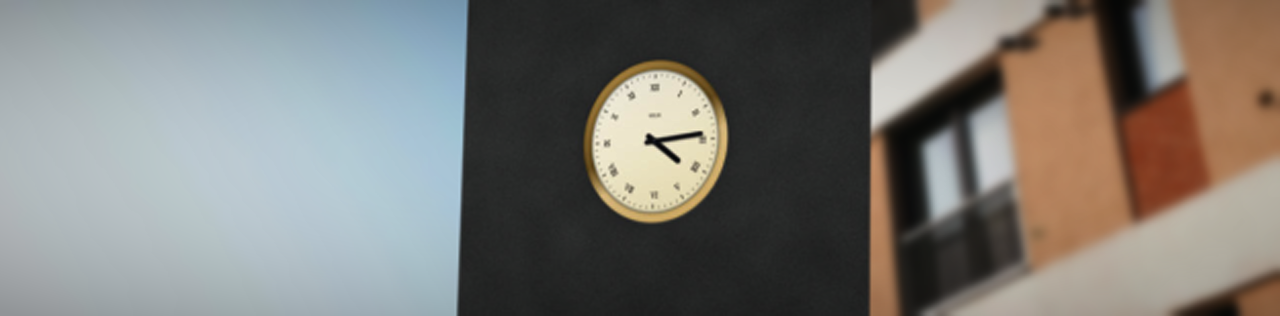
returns 4.14
